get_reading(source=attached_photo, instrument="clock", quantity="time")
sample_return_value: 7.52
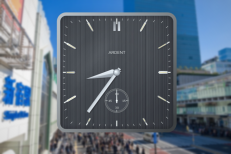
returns 8.36
